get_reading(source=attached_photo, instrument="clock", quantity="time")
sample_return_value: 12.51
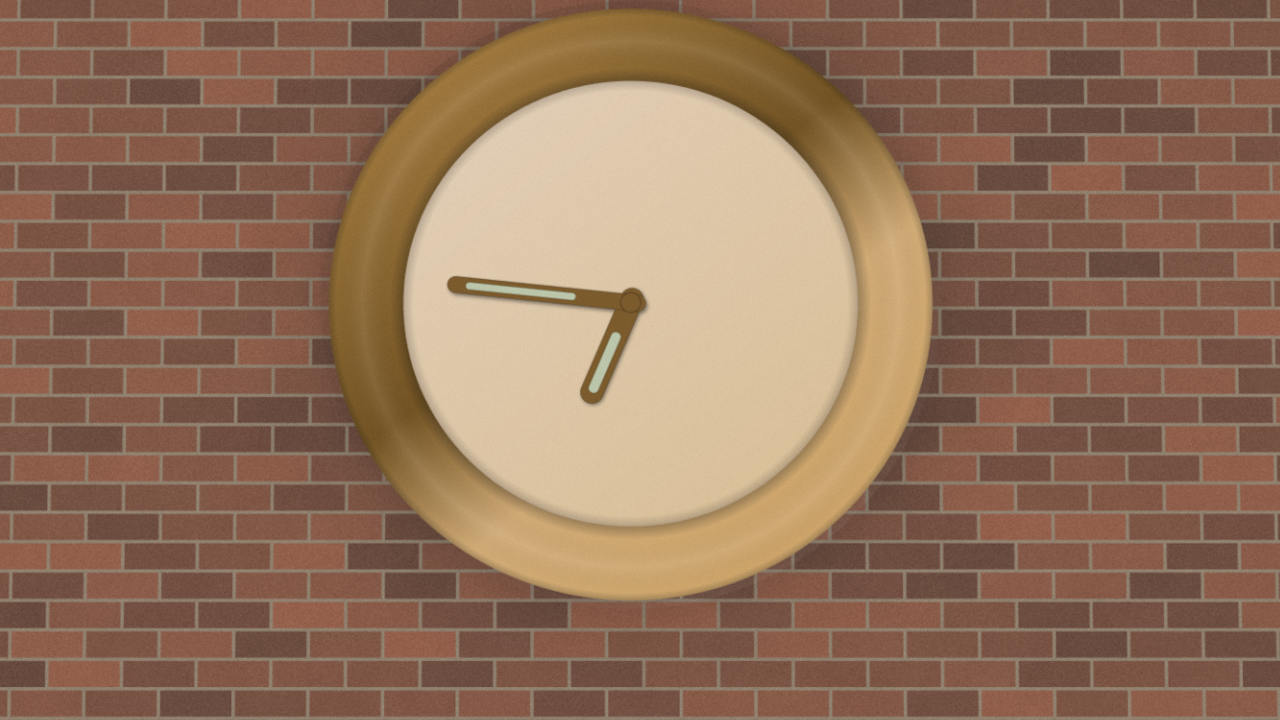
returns 6.46
